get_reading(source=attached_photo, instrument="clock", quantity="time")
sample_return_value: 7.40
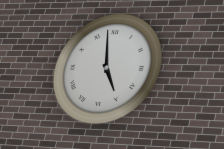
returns 4.58
